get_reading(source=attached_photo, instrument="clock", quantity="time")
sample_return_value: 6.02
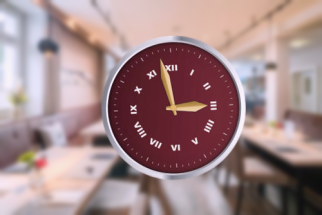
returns 2.58
